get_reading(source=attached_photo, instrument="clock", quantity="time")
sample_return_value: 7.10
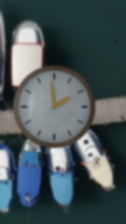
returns 1.59
